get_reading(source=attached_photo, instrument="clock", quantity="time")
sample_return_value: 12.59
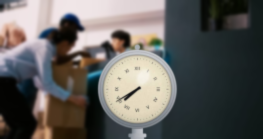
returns 7.40
